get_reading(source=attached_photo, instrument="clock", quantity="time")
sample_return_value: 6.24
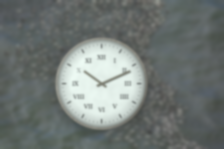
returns 10.11
